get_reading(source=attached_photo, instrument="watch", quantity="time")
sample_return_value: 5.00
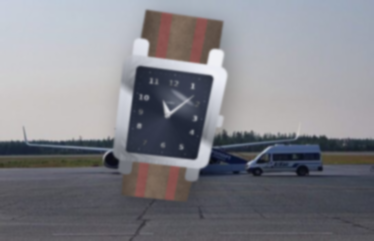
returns 11.07
